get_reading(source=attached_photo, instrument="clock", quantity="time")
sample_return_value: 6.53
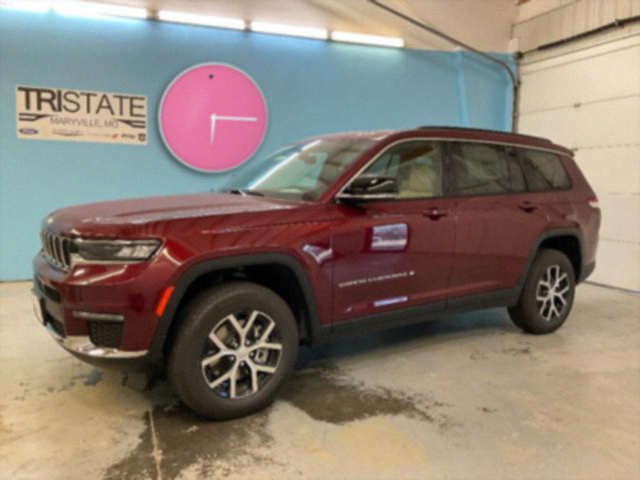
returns 6.16
